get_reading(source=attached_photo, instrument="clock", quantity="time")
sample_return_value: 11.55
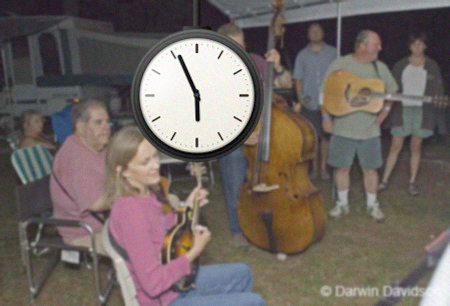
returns 5.56
